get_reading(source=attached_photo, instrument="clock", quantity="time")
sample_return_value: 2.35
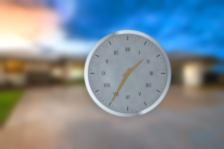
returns 1.35
